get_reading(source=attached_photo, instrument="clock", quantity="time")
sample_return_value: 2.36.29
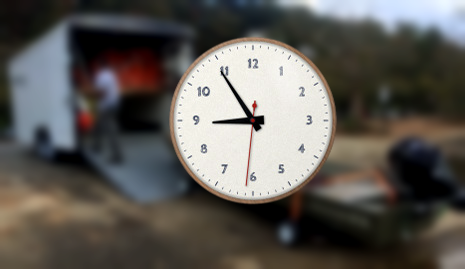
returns 8.54.31
